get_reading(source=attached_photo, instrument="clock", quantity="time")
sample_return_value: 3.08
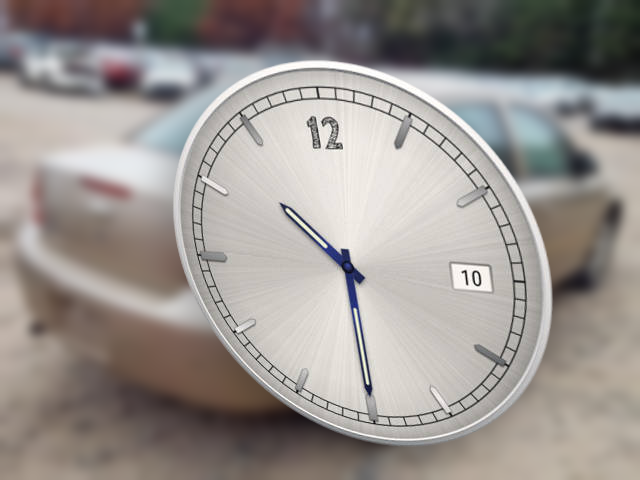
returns 10.30
